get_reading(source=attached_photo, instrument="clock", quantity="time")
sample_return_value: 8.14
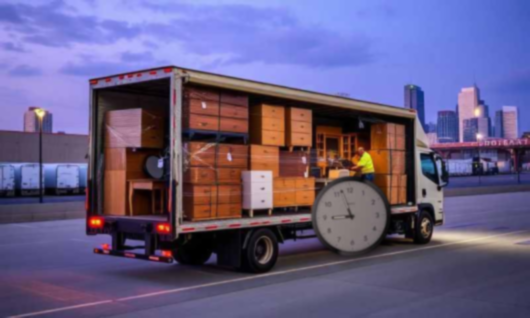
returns 8.57
